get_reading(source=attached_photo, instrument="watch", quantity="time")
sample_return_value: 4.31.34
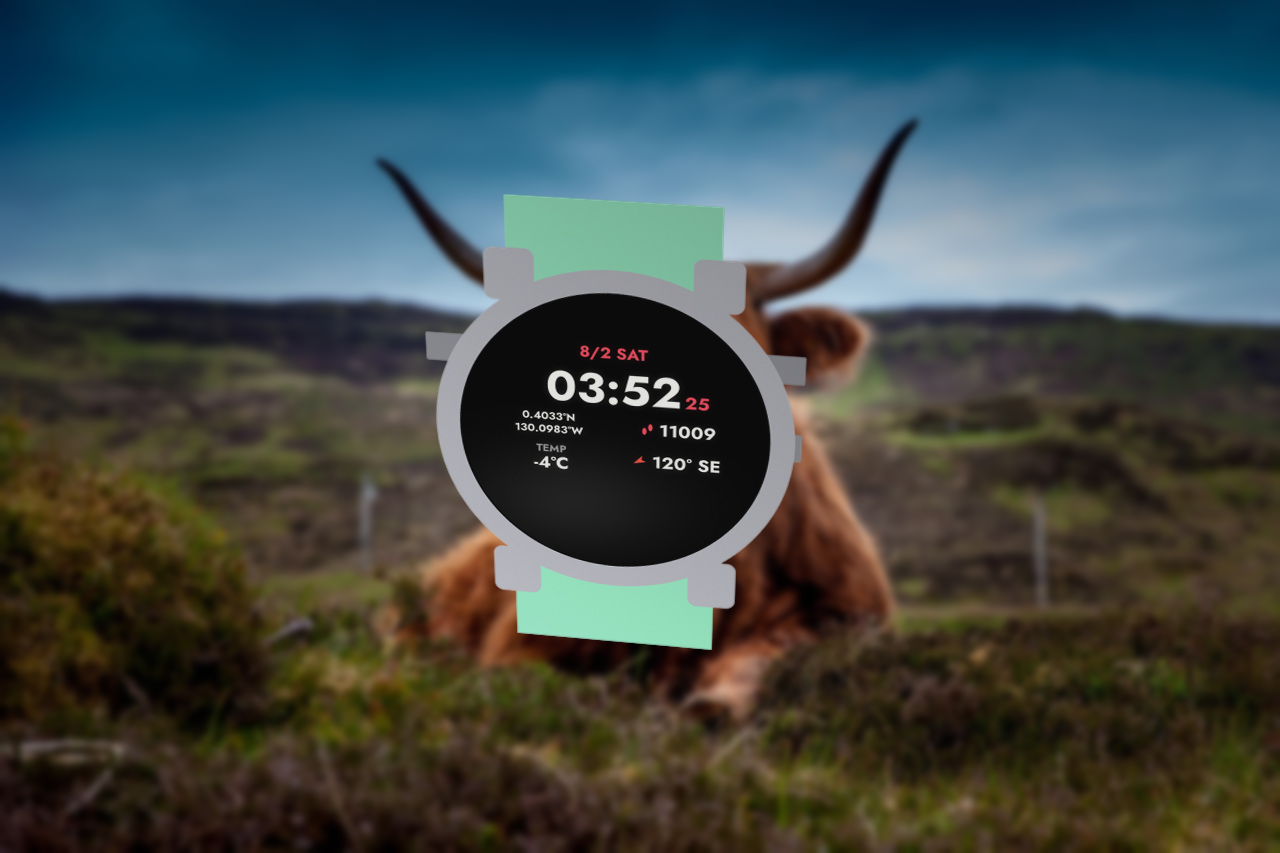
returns 3.52.25
